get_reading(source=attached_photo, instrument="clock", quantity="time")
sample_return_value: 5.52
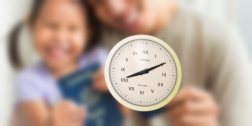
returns 8.10
